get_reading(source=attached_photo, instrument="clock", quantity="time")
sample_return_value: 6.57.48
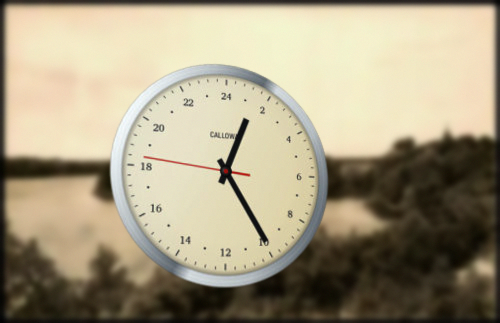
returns 1.24.46
